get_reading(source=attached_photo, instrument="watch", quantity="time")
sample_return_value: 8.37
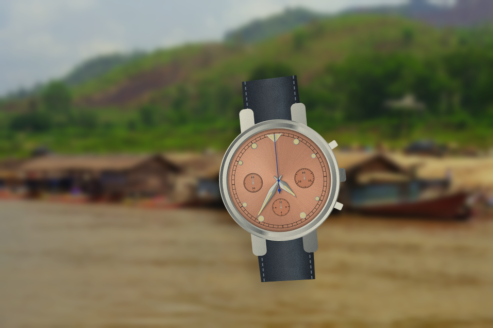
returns 4.36
